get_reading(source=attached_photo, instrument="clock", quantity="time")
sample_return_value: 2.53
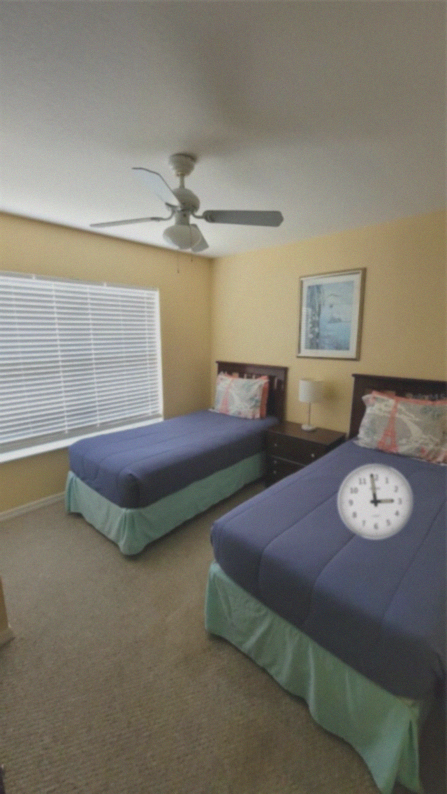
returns 2.59
